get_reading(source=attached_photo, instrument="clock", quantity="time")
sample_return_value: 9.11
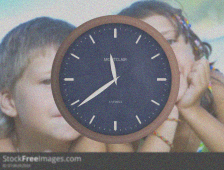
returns 11.39
